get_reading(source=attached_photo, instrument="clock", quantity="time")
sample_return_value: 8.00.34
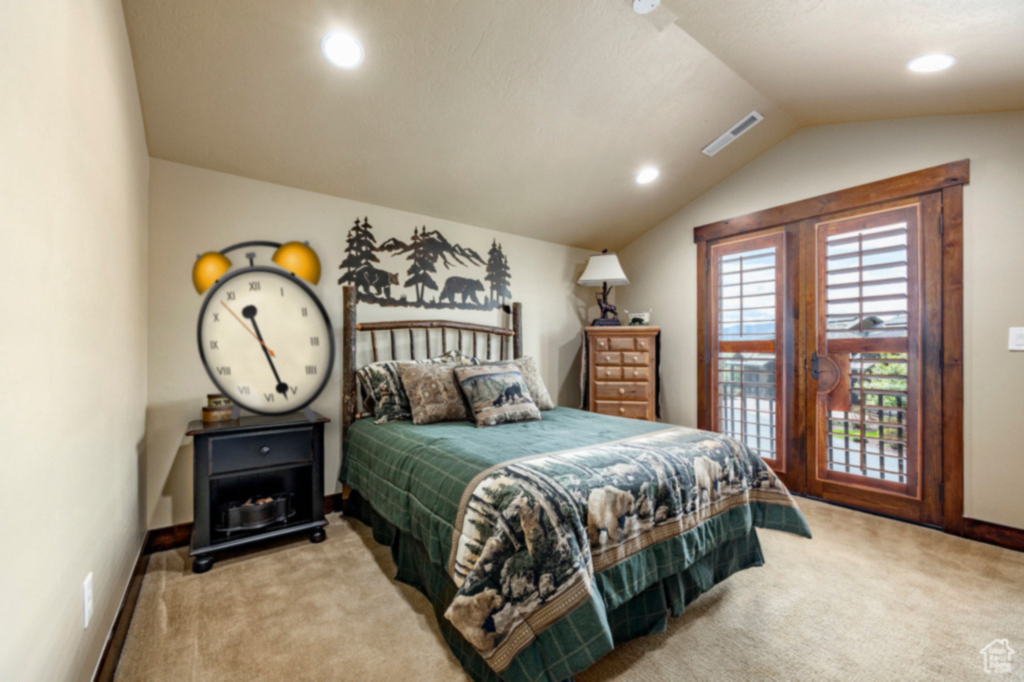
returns 11.26.53
